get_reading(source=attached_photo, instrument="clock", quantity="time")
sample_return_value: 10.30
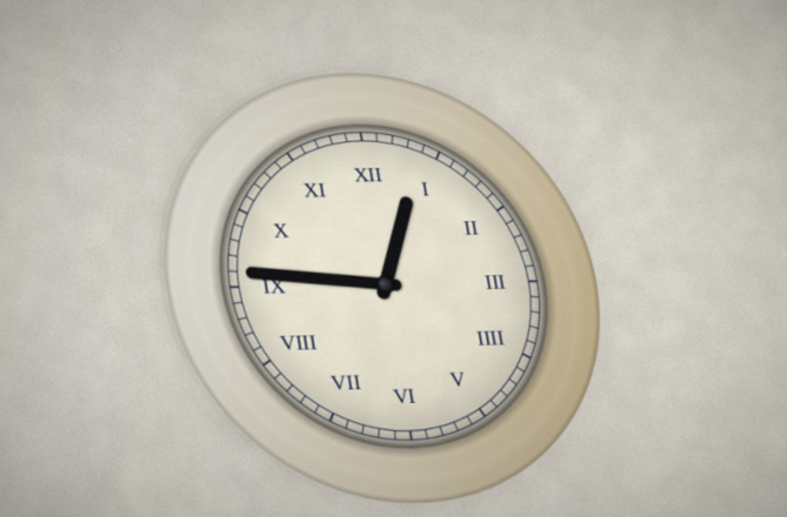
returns 12.46
